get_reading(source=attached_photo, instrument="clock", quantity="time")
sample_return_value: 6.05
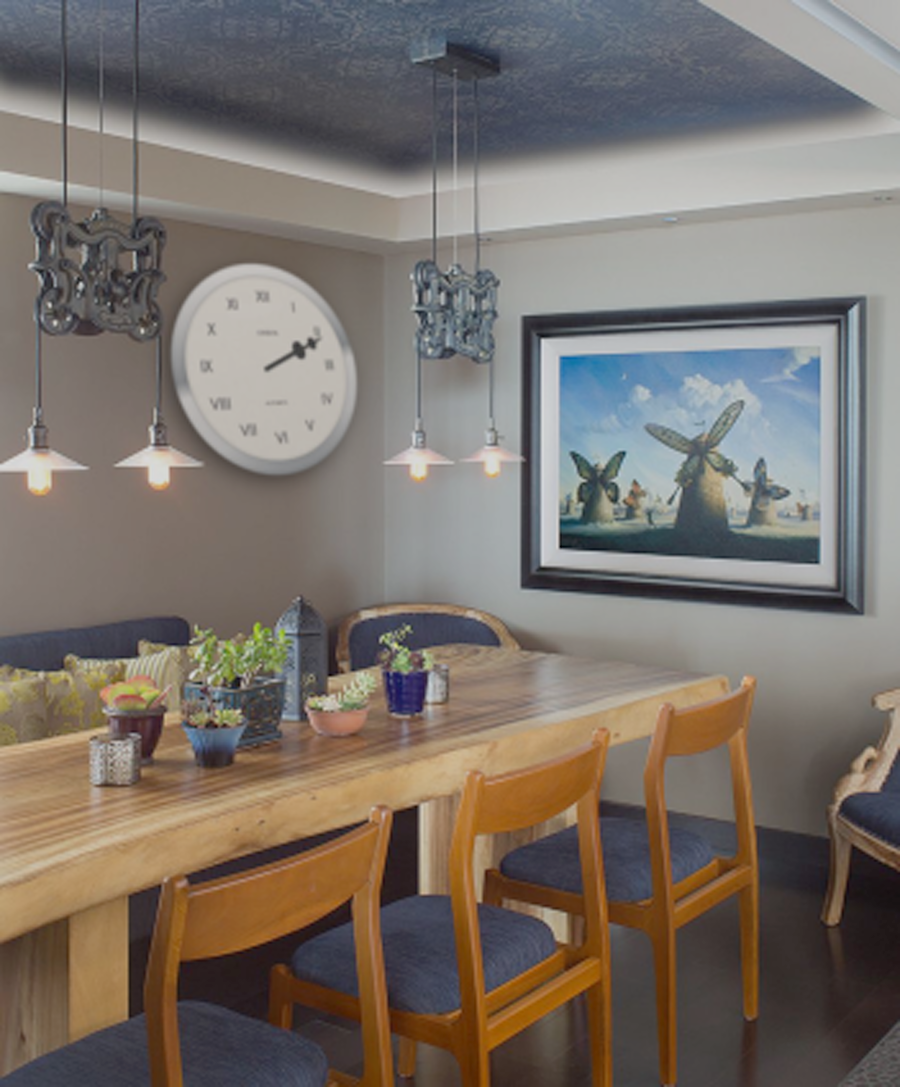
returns 2.11
